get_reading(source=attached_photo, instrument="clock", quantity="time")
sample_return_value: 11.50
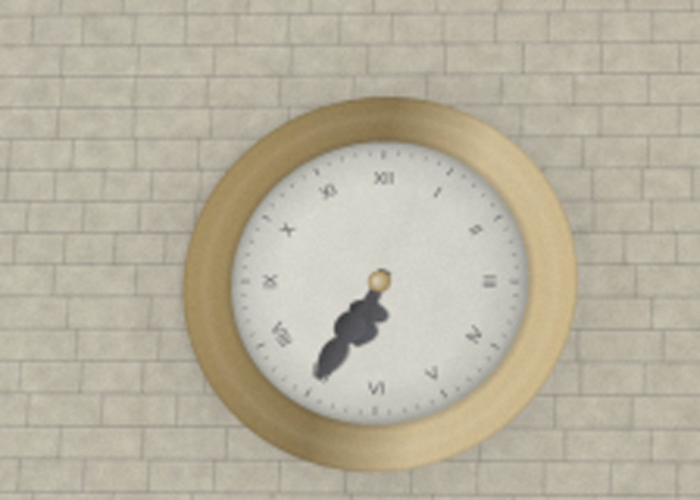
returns 6.35
